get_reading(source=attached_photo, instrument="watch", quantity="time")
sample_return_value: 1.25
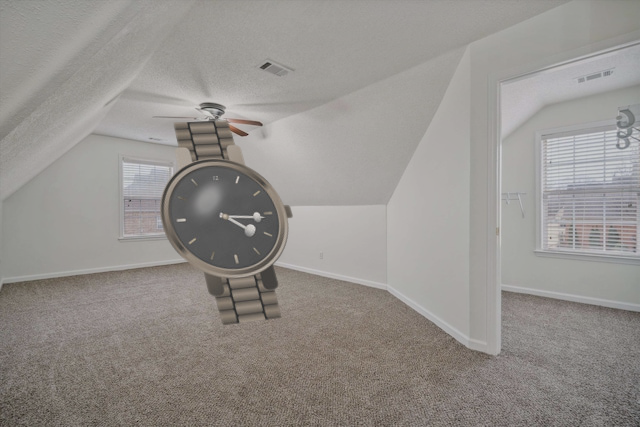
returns 4.16
